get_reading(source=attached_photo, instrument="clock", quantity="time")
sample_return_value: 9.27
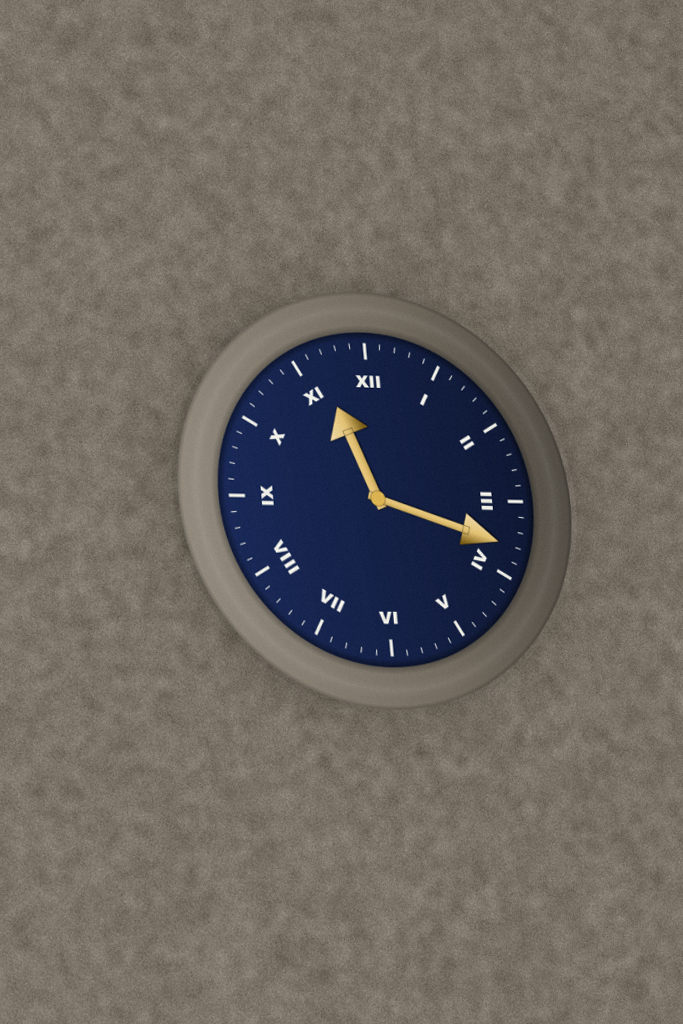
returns 11.18
